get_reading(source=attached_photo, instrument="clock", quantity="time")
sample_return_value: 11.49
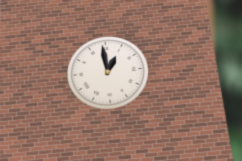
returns 12.59
